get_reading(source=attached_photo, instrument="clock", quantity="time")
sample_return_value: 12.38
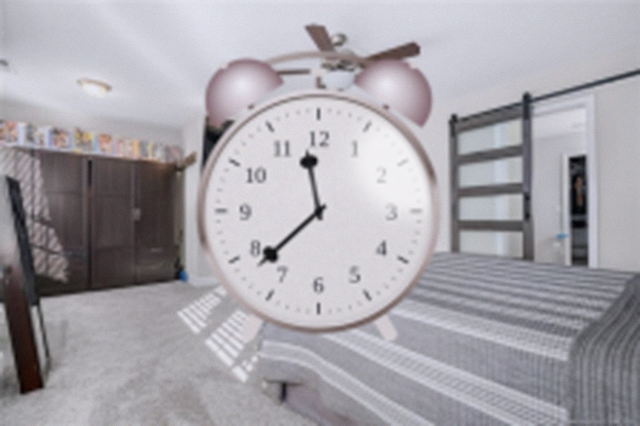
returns 11.38
